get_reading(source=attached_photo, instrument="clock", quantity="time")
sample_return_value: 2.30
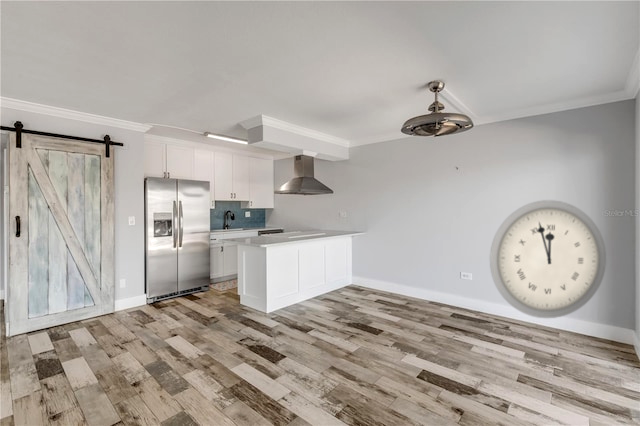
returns 11.57
